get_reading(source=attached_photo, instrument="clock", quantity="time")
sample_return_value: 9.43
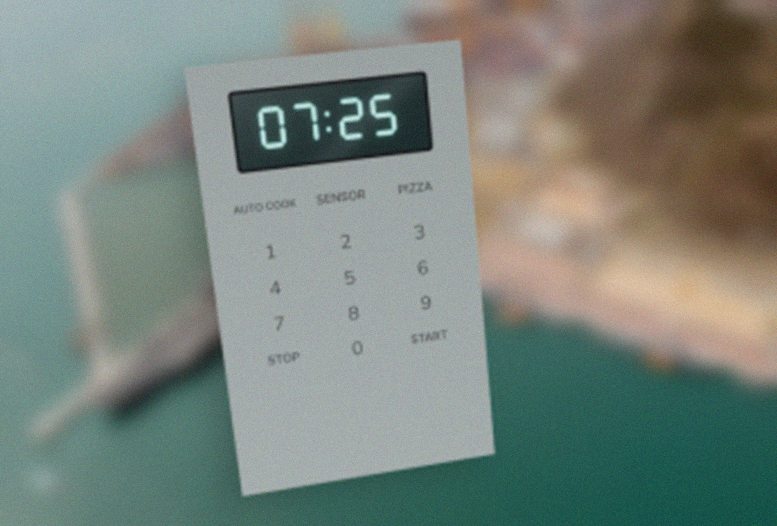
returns 7.25
